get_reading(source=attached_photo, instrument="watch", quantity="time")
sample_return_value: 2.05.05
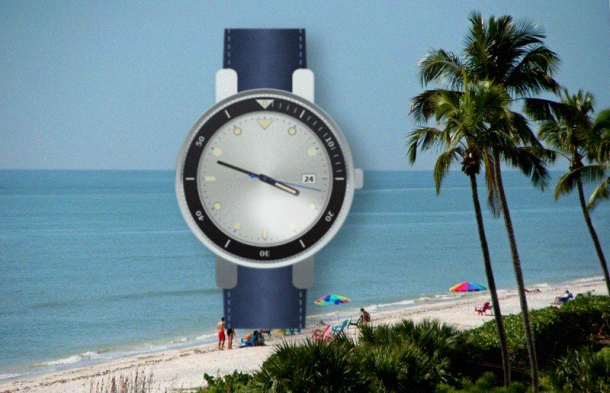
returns 3.48.17
